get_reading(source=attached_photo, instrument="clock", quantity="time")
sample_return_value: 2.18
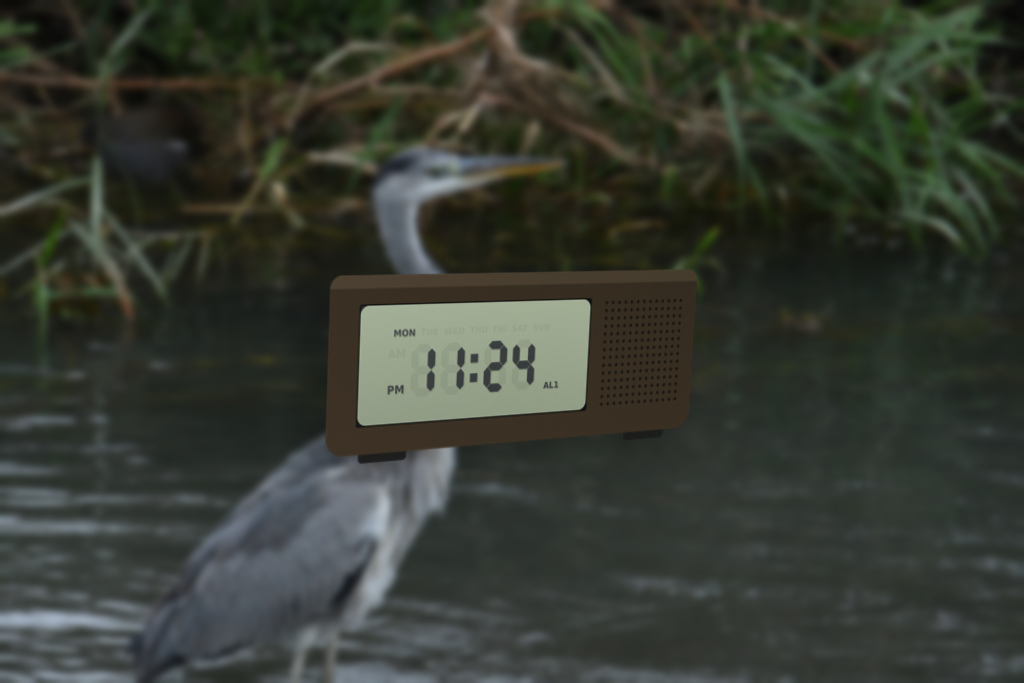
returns 11.24
